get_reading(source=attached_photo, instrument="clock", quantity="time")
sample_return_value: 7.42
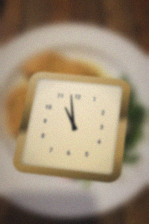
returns 10.58
